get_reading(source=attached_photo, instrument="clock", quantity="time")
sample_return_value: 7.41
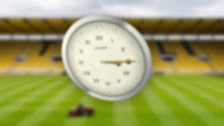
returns 3.15
